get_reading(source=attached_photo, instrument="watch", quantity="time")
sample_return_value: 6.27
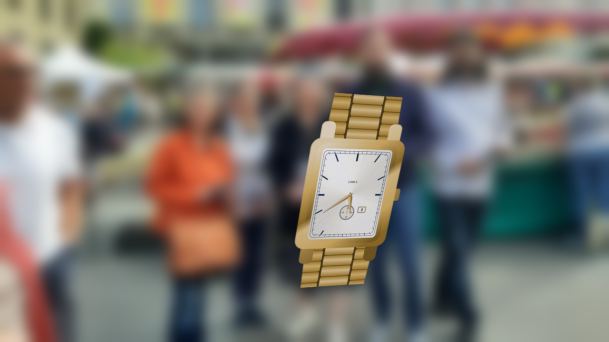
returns 5.39
